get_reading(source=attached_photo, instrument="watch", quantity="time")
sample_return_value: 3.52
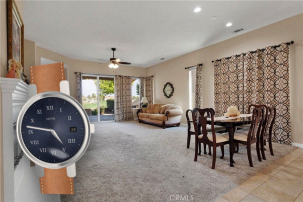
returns 4.47
